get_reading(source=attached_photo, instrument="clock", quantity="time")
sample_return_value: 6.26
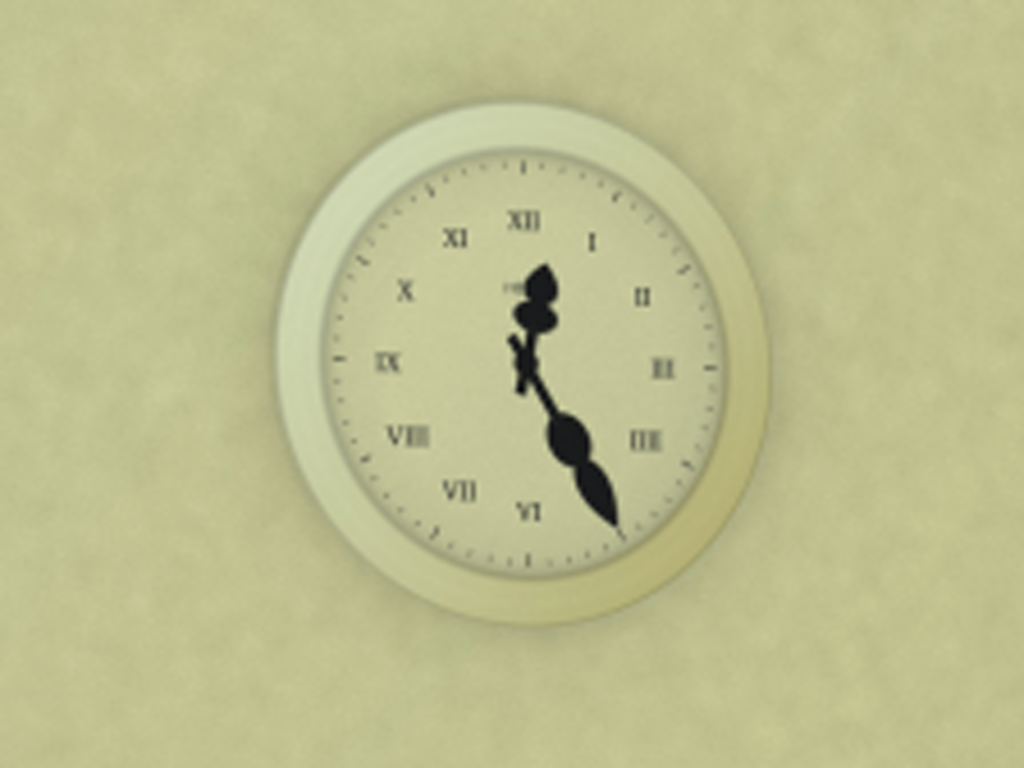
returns 12.25
